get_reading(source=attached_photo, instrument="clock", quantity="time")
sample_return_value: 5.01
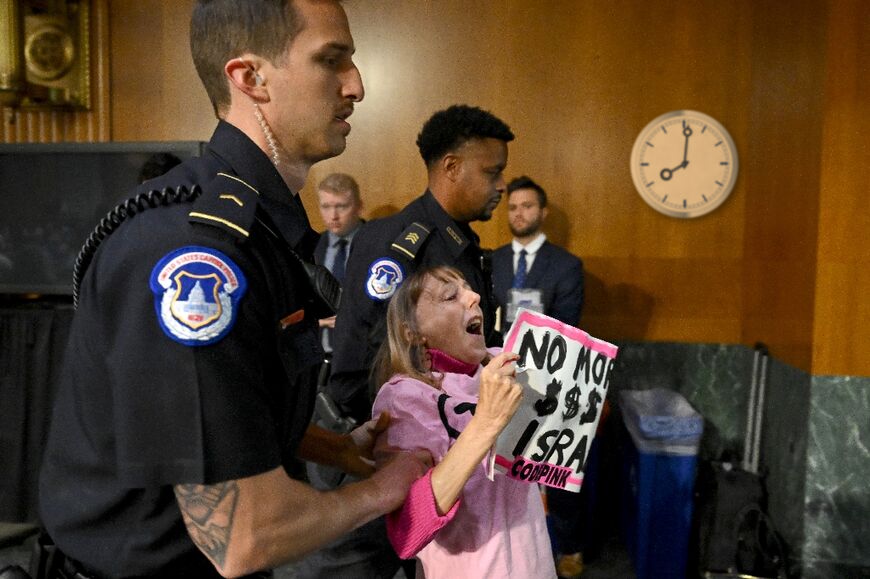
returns 8.01
